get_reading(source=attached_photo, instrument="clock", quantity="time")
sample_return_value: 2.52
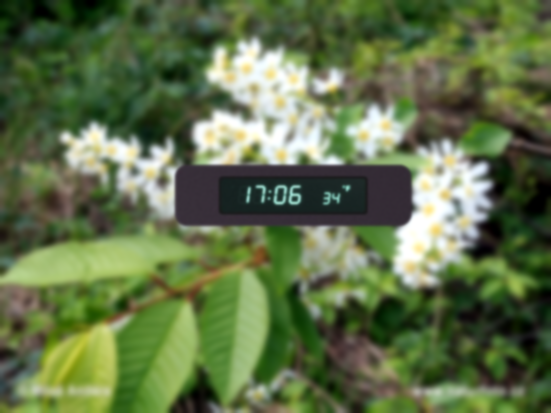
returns 17.06
